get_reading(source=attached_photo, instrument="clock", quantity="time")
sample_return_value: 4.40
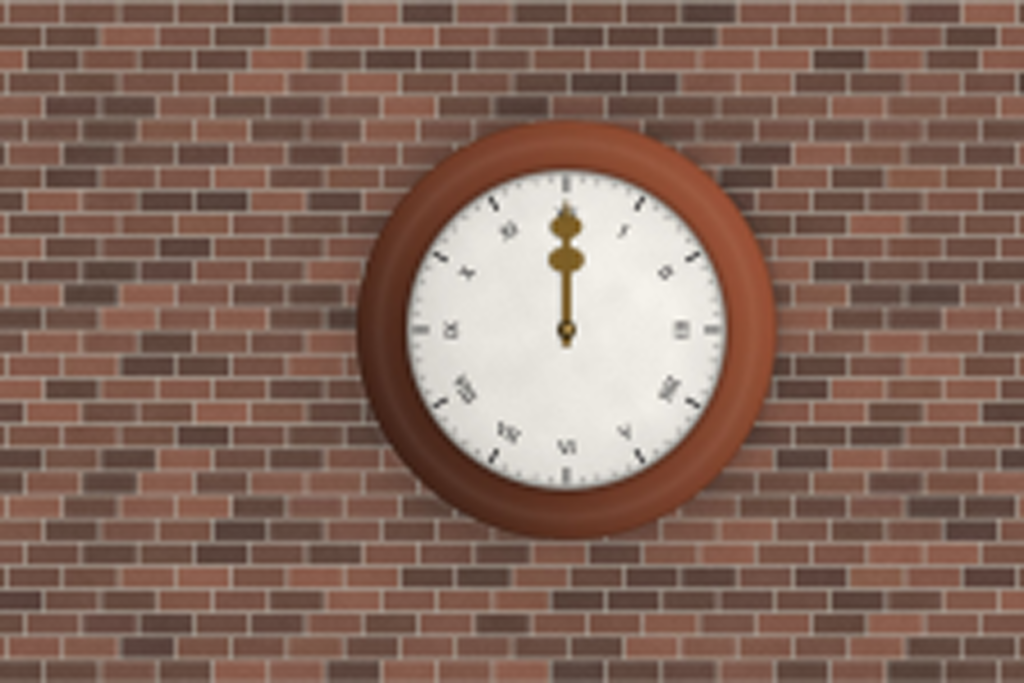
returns 12.00
